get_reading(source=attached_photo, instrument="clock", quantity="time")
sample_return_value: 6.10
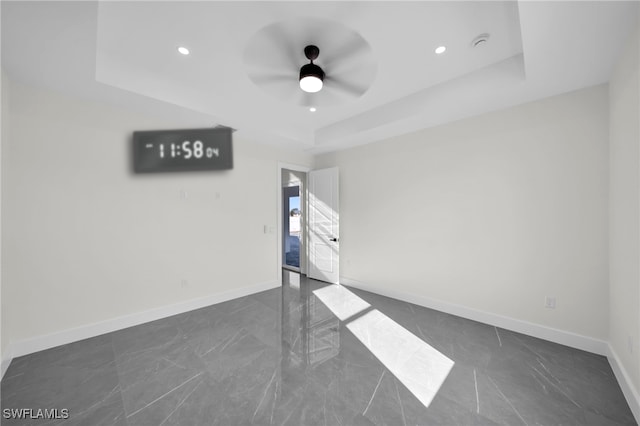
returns 11.58
